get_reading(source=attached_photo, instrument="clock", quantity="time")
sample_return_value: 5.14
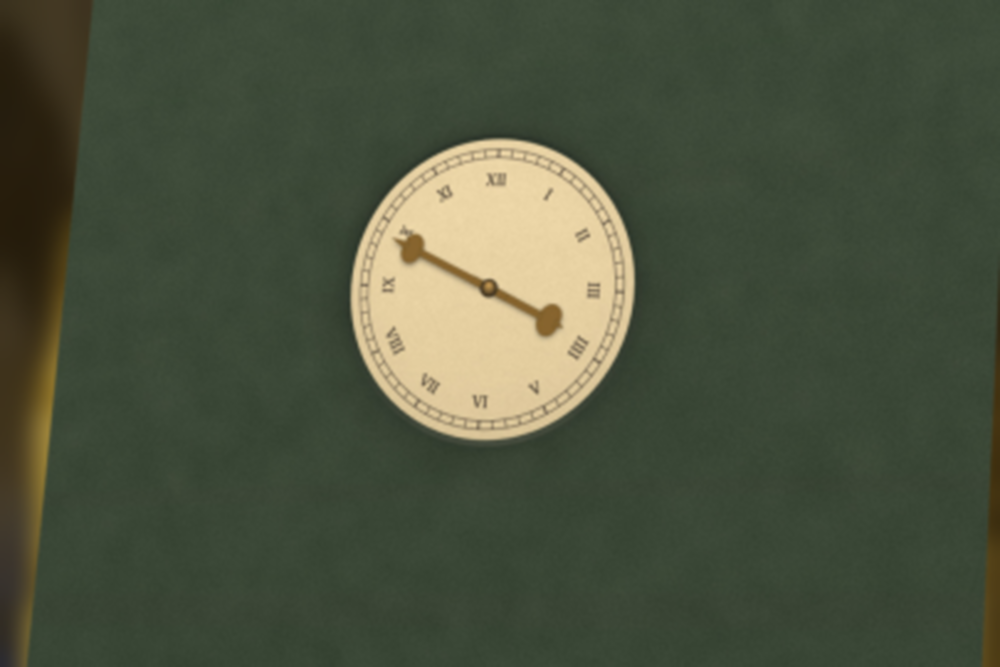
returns 3.49
